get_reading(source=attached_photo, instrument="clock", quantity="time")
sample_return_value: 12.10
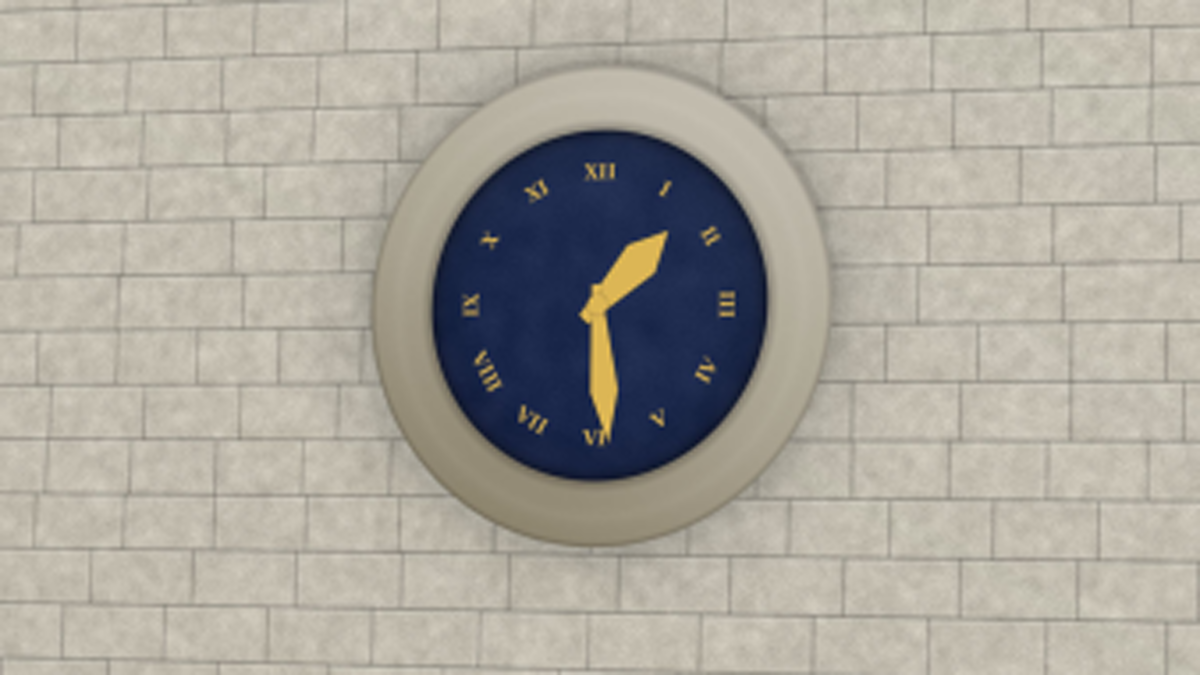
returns 1.29
